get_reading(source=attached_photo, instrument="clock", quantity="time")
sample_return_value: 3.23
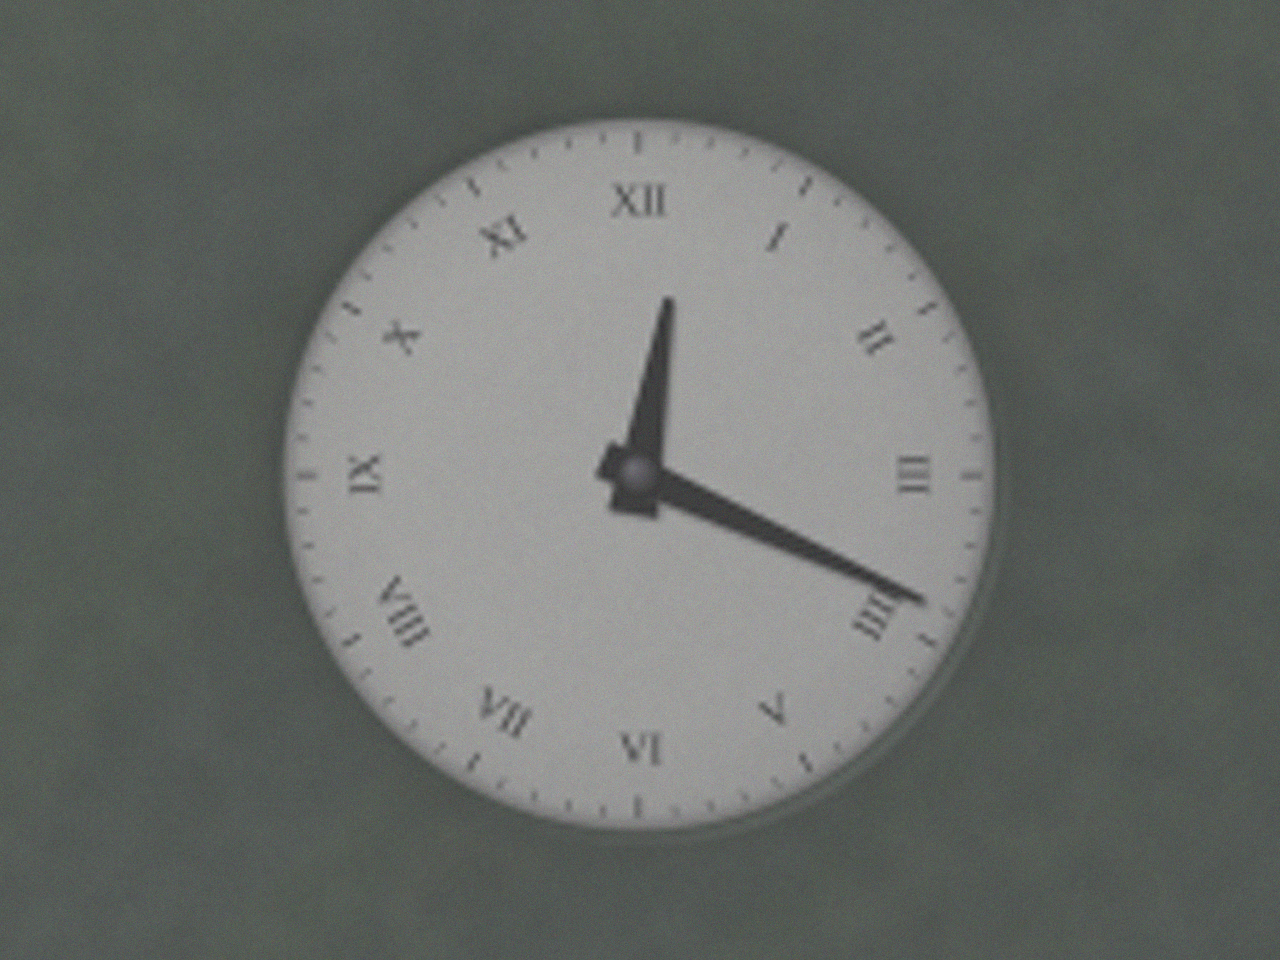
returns 12.19
